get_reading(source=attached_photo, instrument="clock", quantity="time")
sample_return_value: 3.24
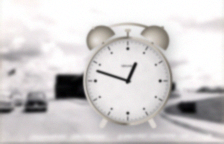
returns 12.48
